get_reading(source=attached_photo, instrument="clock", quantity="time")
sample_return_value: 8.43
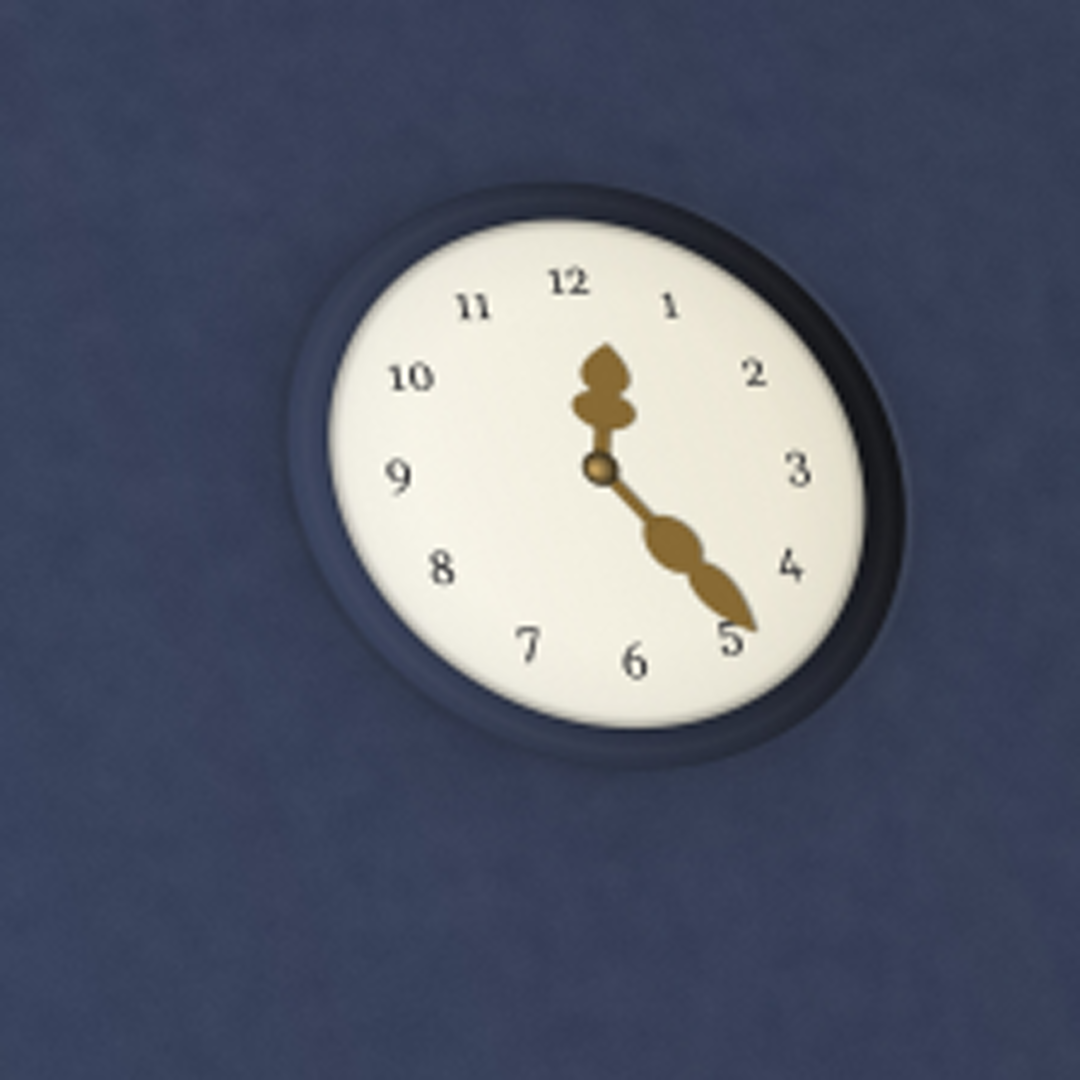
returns 12.24
